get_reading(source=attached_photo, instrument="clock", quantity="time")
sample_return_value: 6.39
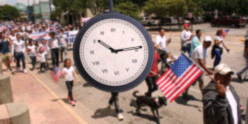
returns 10.14
